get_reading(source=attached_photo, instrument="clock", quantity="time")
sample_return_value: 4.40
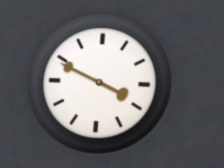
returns 3.49
